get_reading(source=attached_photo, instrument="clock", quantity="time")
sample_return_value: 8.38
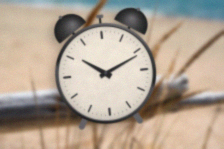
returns 10.11
